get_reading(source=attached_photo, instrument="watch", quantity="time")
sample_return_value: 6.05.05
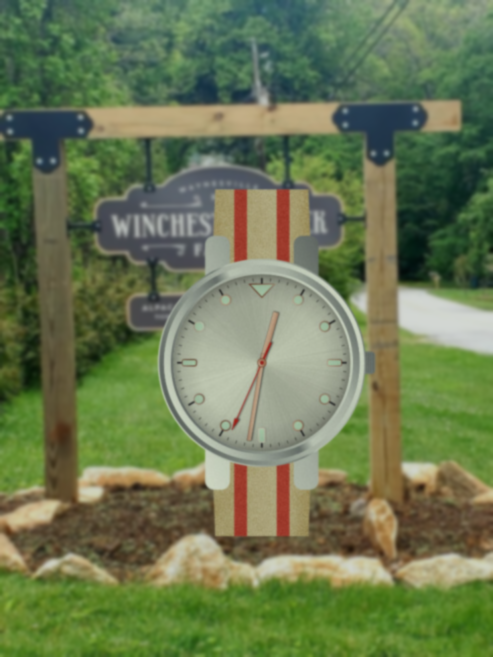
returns 12.31.34
